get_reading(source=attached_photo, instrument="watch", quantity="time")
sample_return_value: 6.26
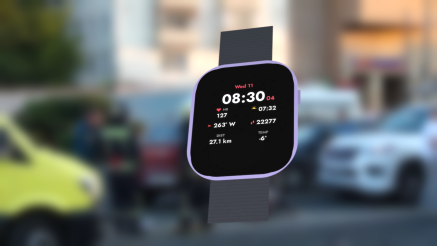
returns 8.30
